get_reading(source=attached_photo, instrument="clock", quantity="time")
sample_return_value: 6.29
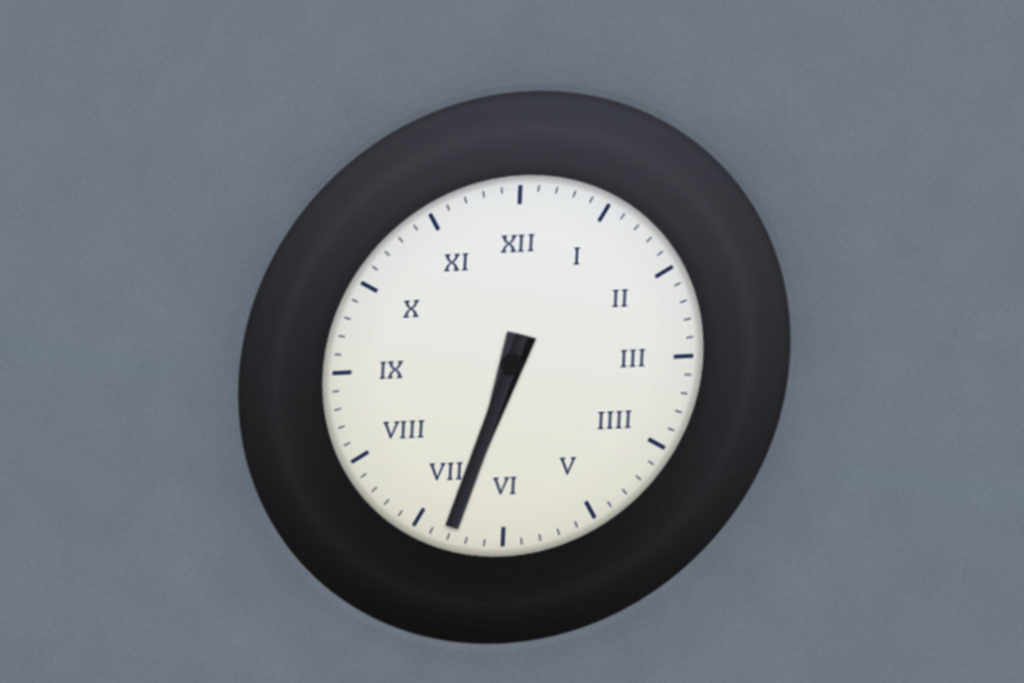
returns 6.33
